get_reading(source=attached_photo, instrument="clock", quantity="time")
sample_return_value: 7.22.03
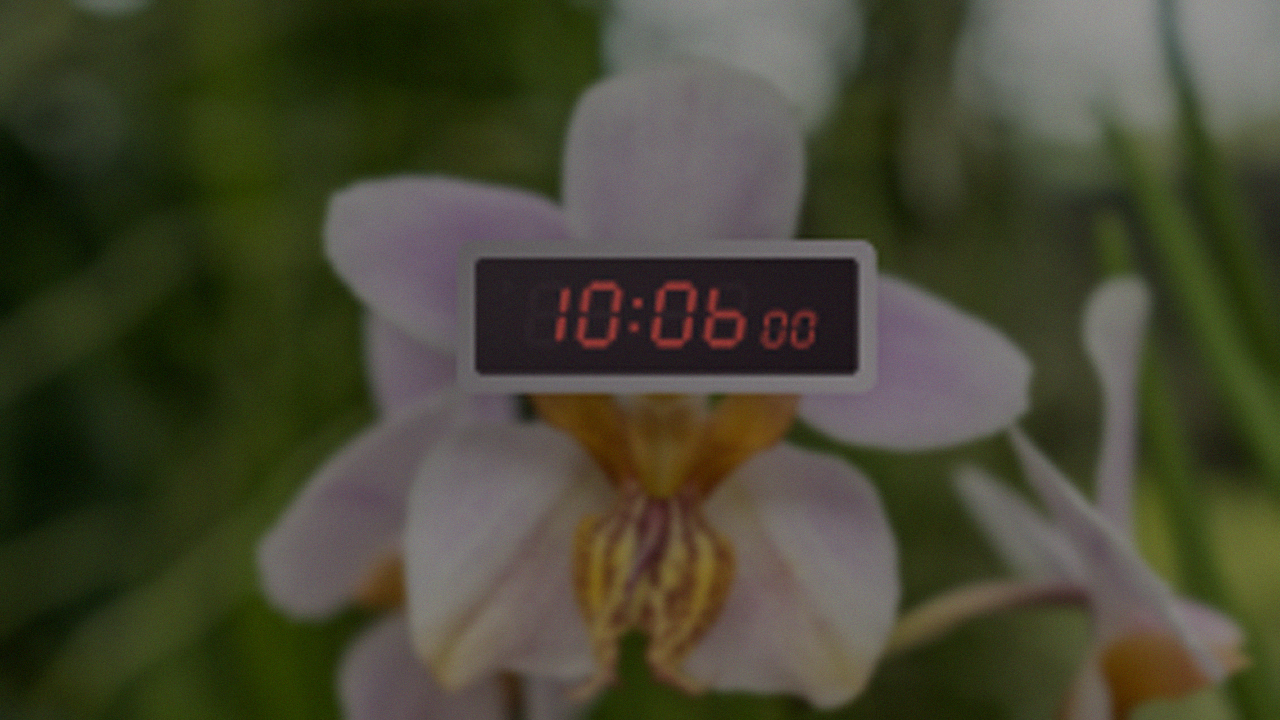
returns 10.06.00
